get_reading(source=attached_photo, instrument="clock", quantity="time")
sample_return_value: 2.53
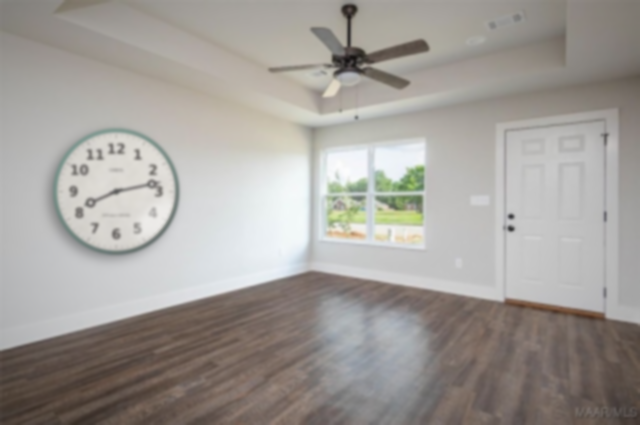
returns 8.13
